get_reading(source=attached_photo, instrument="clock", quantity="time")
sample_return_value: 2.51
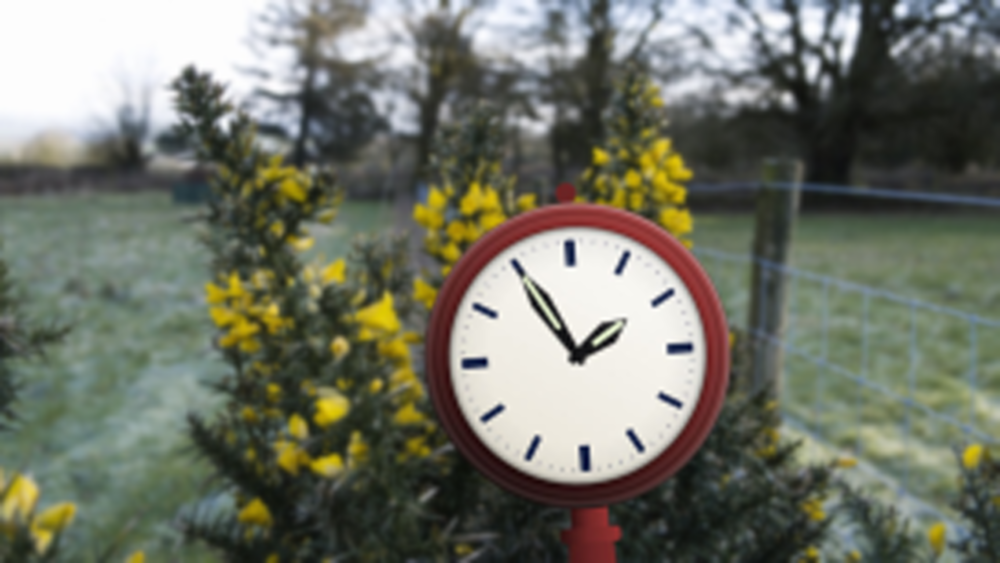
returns 1.55
